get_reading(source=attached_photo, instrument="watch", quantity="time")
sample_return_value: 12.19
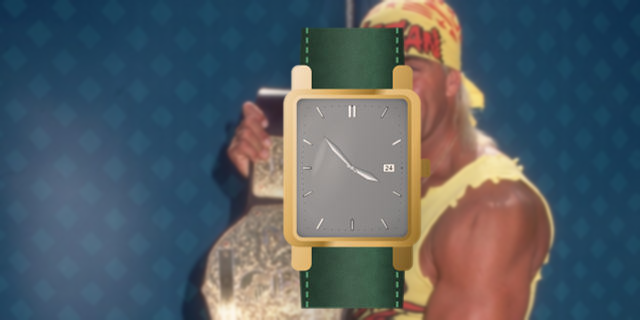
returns 3.53
